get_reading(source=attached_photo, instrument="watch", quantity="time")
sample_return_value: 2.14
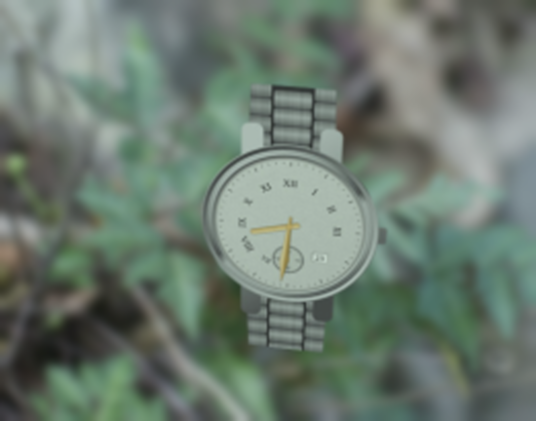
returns 8.31
